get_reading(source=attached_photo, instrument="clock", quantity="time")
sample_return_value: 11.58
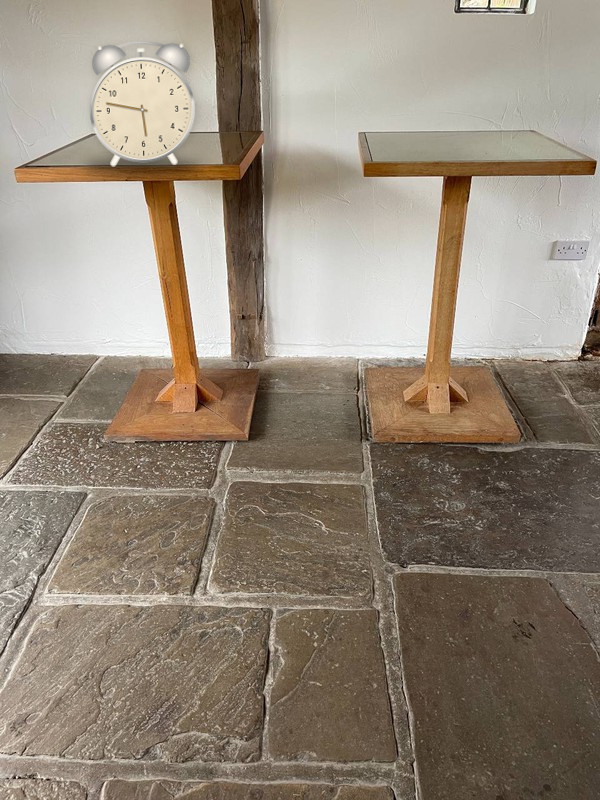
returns 5.47
